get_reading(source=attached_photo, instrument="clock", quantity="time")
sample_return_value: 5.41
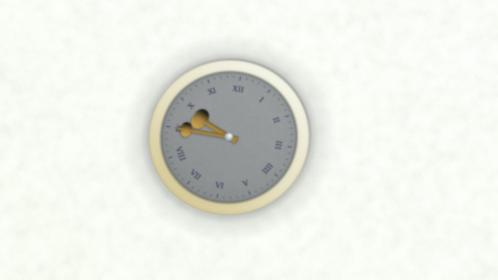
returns 9.45
